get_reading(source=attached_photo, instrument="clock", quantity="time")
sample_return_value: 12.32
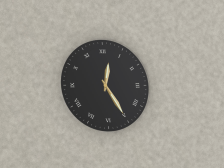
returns 12.25
